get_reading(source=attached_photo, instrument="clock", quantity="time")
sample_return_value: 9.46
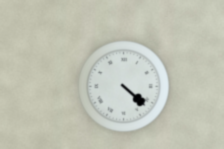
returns 4.22
